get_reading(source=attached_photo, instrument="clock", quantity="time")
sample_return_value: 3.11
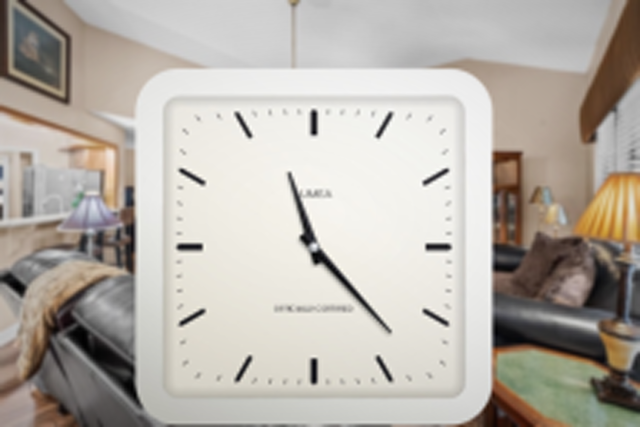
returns 11.23
